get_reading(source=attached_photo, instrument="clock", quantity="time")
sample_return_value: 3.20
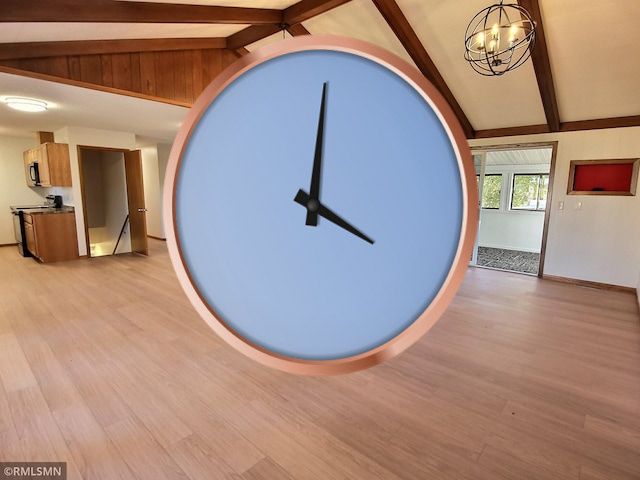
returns 4.01
